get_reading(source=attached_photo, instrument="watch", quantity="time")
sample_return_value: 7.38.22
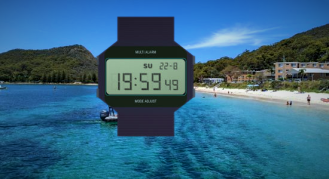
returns 19.59.49
